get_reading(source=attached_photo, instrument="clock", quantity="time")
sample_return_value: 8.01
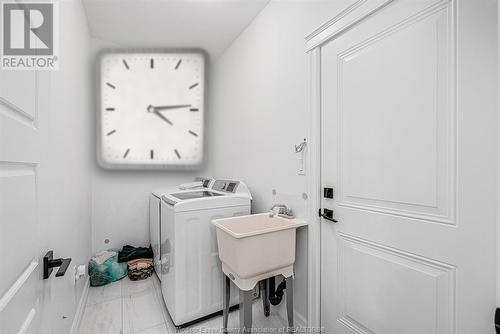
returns 4.14
